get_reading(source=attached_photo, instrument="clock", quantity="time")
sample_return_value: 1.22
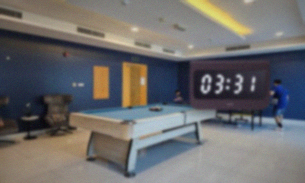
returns 3.31
